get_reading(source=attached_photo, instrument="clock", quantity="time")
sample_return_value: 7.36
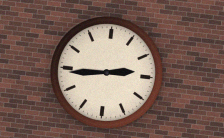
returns 2.44
